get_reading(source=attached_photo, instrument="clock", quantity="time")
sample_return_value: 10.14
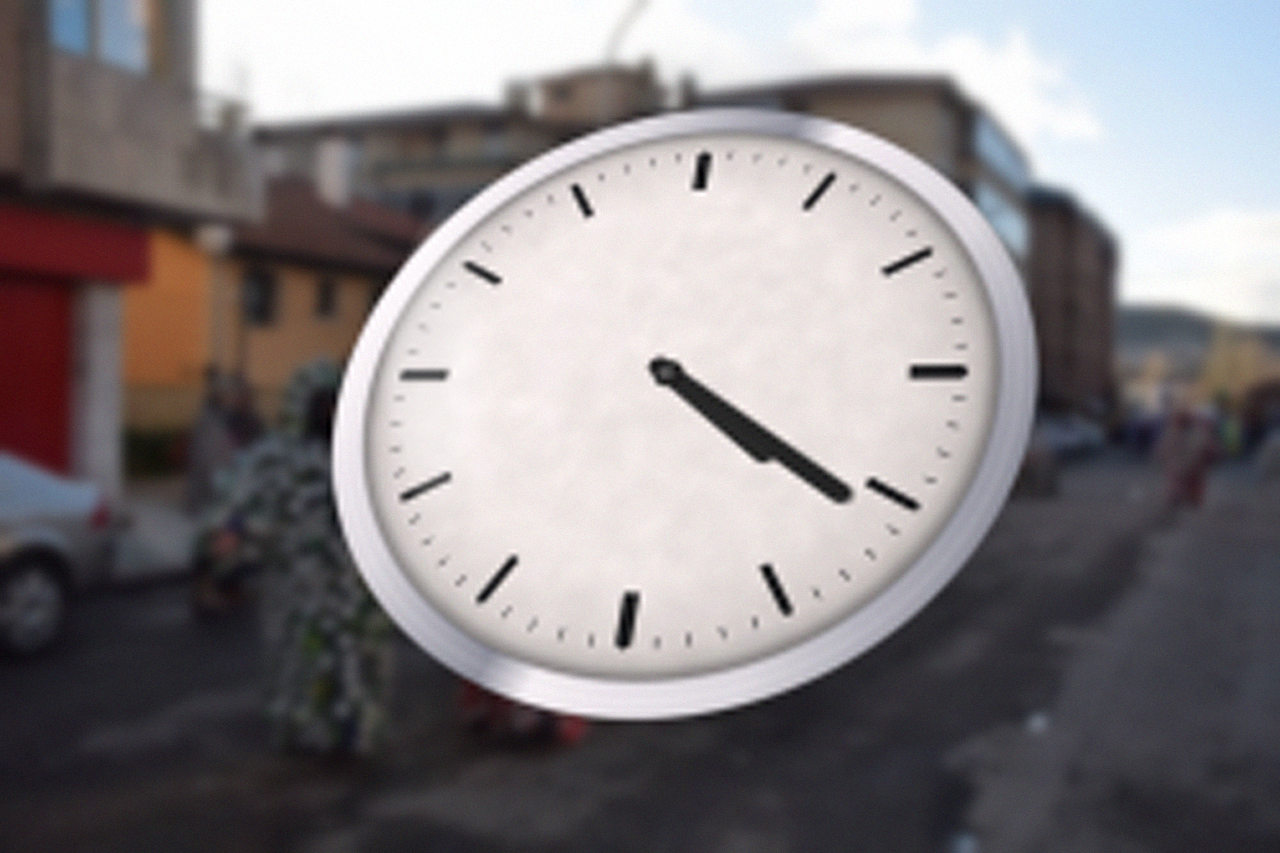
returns 4.21
